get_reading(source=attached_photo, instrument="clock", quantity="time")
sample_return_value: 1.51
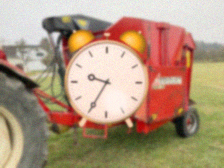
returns 9.35
